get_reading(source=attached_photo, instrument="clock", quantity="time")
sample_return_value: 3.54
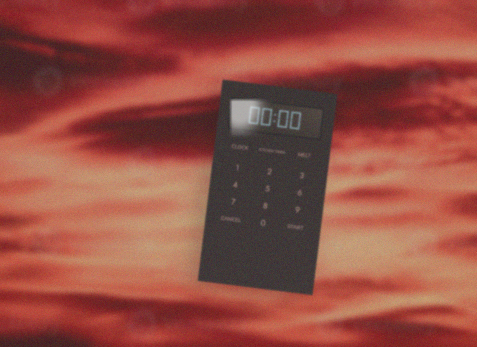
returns 0.00
